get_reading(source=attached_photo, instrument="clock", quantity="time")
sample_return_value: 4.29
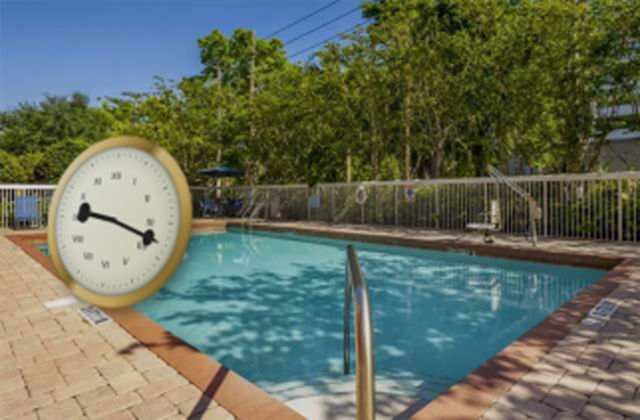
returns 9.18
